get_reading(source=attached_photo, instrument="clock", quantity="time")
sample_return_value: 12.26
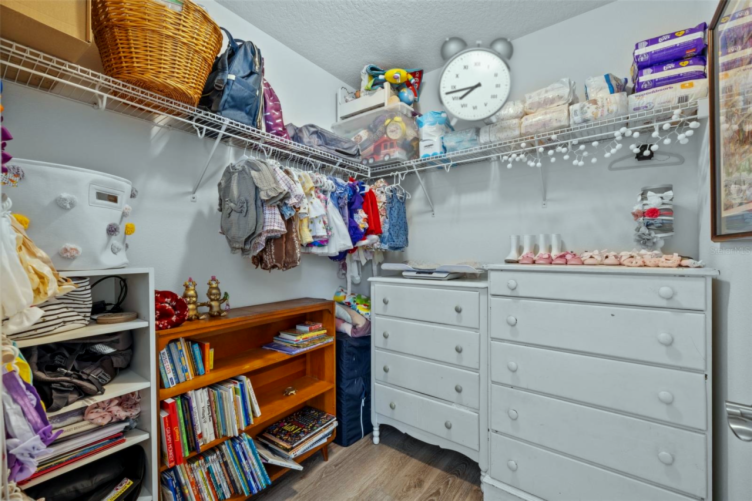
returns 7.43
